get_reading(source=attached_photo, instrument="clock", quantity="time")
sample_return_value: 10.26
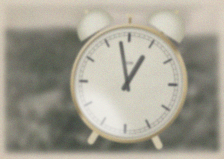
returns 12.58
